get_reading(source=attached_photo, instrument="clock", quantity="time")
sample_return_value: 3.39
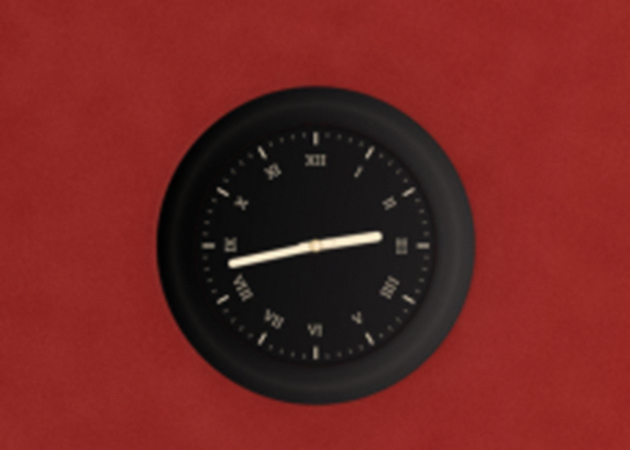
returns 2.43
